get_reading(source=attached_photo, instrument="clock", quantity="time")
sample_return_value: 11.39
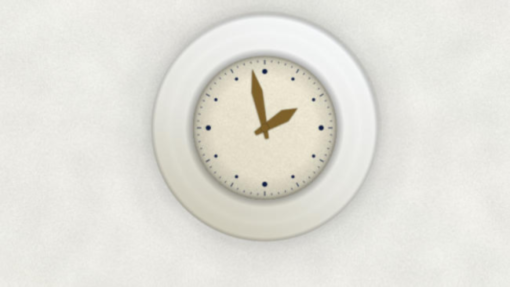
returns 1.58
